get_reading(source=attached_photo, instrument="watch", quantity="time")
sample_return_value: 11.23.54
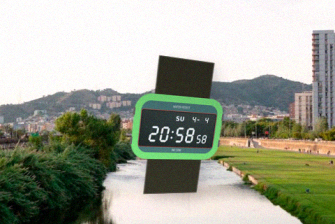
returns 20.58.58
